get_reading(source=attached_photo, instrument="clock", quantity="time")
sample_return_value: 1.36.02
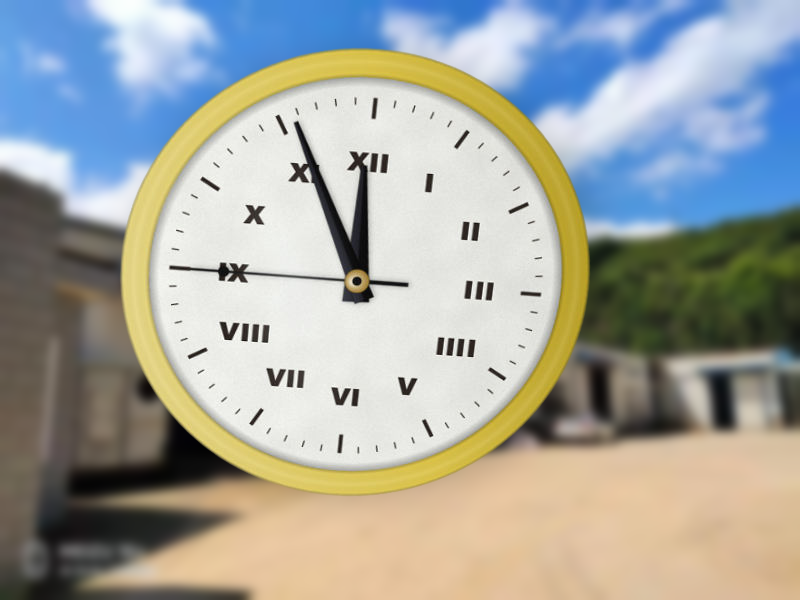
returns 11.55.45
